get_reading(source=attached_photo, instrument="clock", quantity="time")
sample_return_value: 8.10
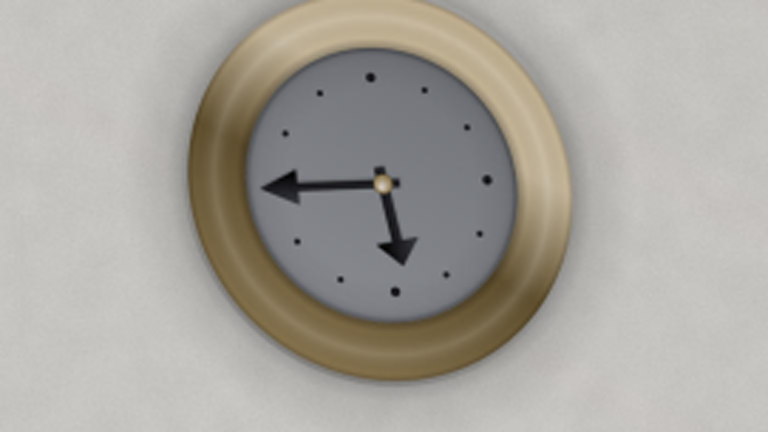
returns 5.45
